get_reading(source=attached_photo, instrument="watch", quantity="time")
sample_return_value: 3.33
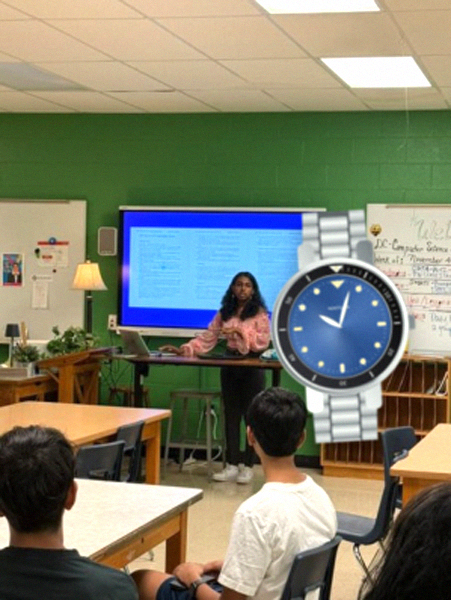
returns 10.03
